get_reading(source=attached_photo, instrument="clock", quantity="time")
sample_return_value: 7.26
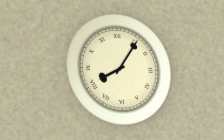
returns 8.06
